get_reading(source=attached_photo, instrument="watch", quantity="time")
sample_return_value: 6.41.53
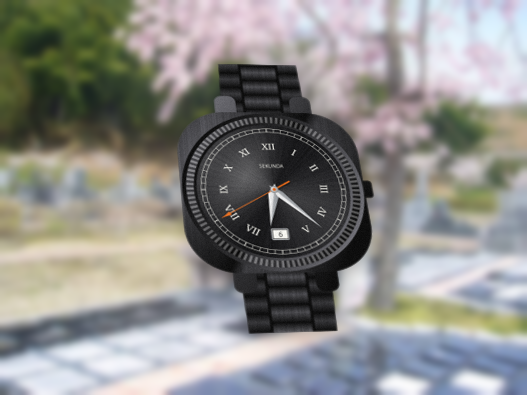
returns 6.22.40
